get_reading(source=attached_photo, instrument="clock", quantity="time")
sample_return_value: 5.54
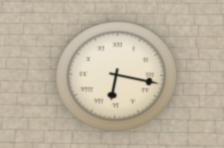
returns 6.17
